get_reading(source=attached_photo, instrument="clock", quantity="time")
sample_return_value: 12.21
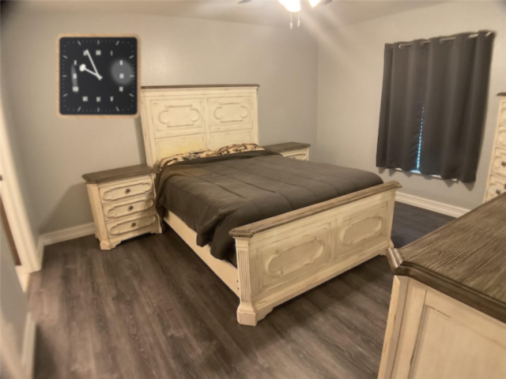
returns 9.56
